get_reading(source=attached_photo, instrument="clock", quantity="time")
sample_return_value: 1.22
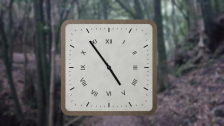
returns 4.54
